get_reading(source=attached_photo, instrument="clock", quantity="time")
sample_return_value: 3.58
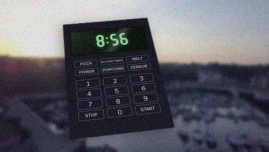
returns 8.56
